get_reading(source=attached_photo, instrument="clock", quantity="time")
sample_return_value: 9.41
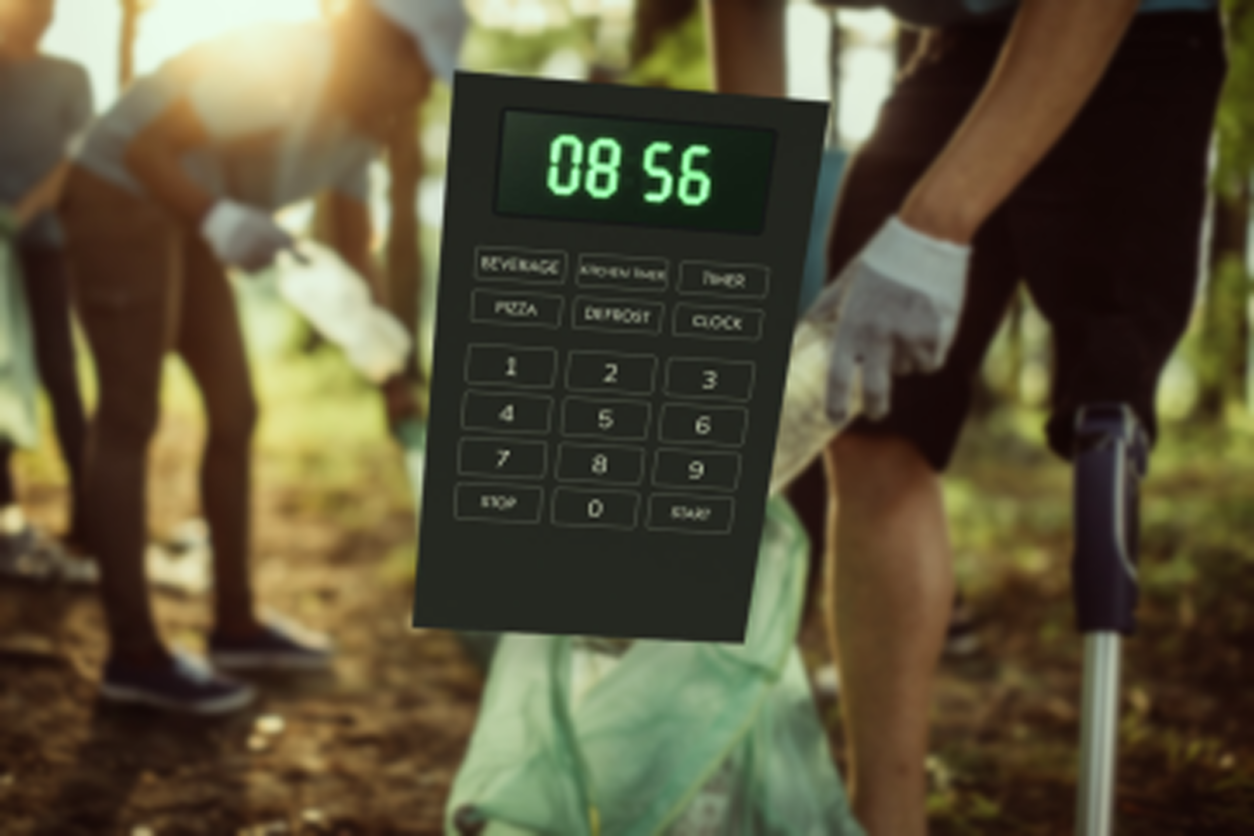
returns 8.56
